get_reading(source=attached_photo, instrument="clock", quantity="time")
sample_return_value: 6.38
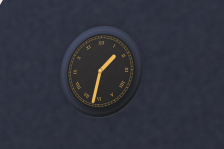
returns 1.32
